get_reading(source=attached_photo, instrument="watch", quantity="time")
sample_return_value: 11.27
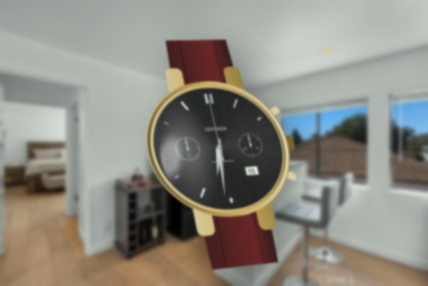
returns 6.31
